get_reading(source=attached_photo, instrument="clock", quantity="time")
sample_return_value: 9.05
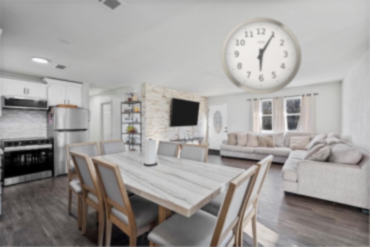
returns 6.05
